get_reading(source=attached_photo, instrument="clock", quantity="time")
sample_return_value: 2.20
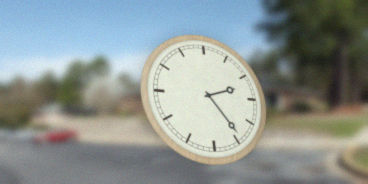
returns 2.24
